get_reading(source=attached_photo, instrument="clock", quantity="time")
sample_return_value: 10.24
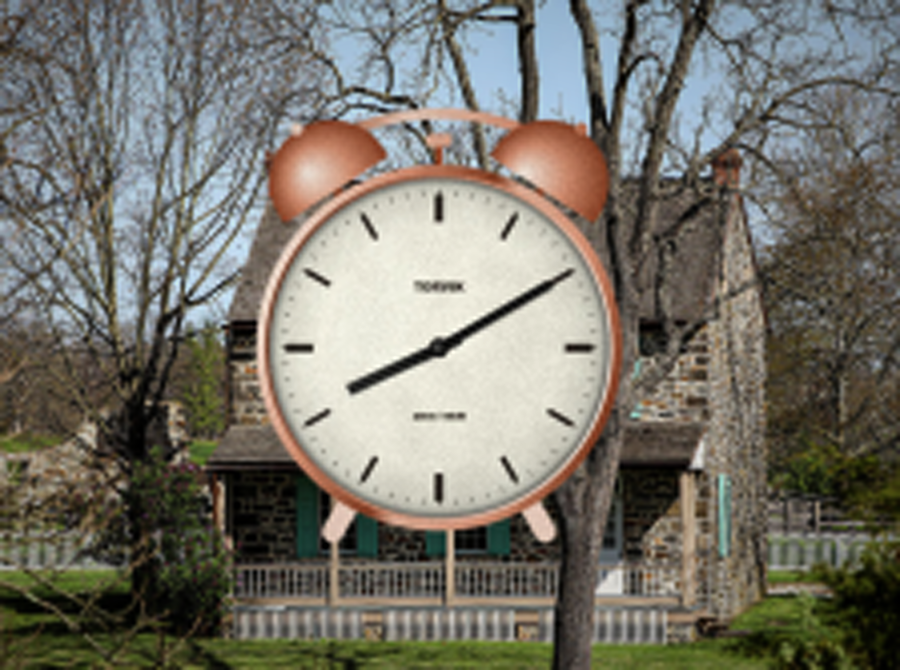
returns 8.10
